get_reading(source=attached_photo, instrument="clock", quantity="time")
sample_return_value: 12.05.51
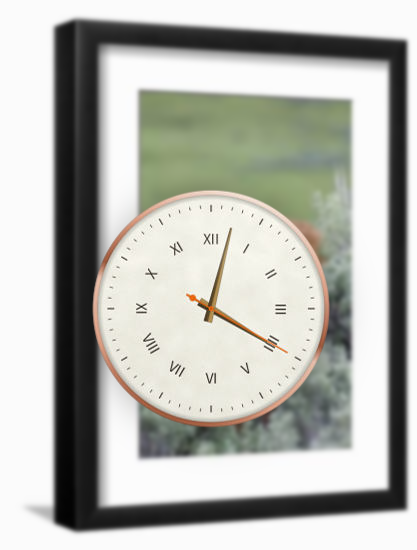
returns 4.02.20
